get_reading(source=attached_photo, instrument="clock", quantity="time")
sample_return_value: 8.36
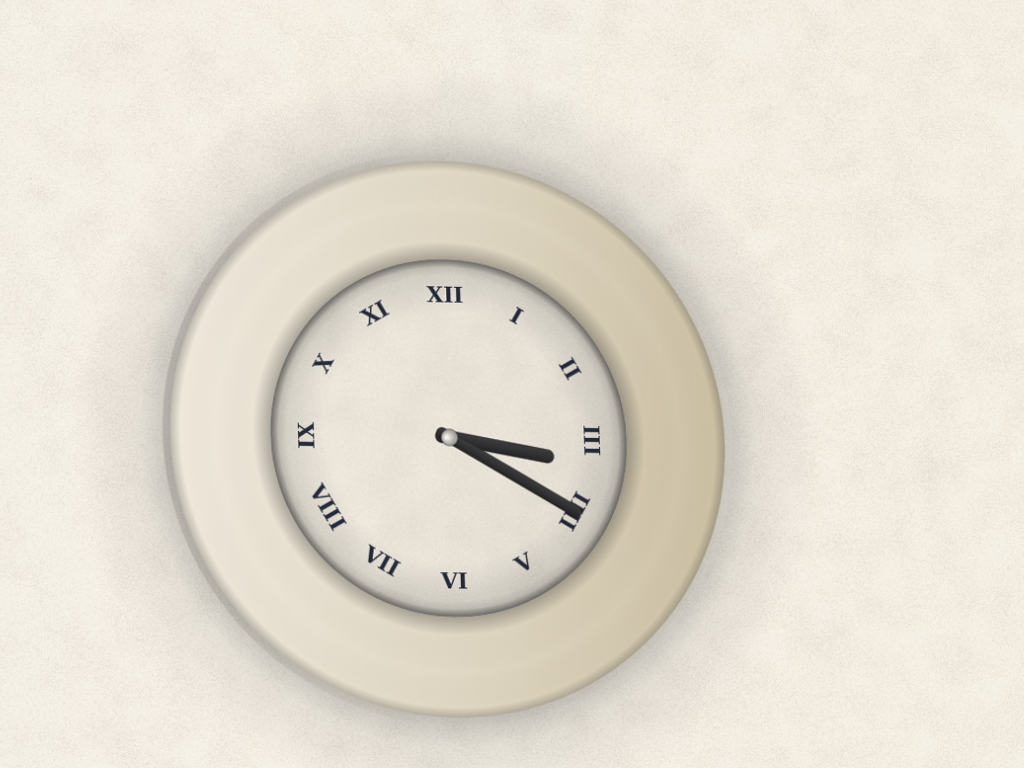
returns 3.20
